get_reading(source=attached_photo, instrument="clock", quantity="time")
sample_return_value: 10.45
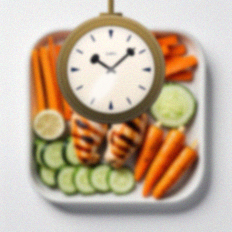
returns 10.08
